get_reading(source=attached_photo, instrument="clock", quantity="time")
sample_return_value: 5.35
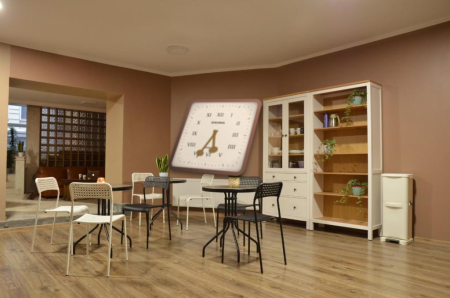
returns 5.34
